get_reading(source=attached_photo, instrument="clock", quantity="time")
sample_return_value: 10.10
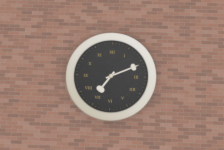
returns 7.11
